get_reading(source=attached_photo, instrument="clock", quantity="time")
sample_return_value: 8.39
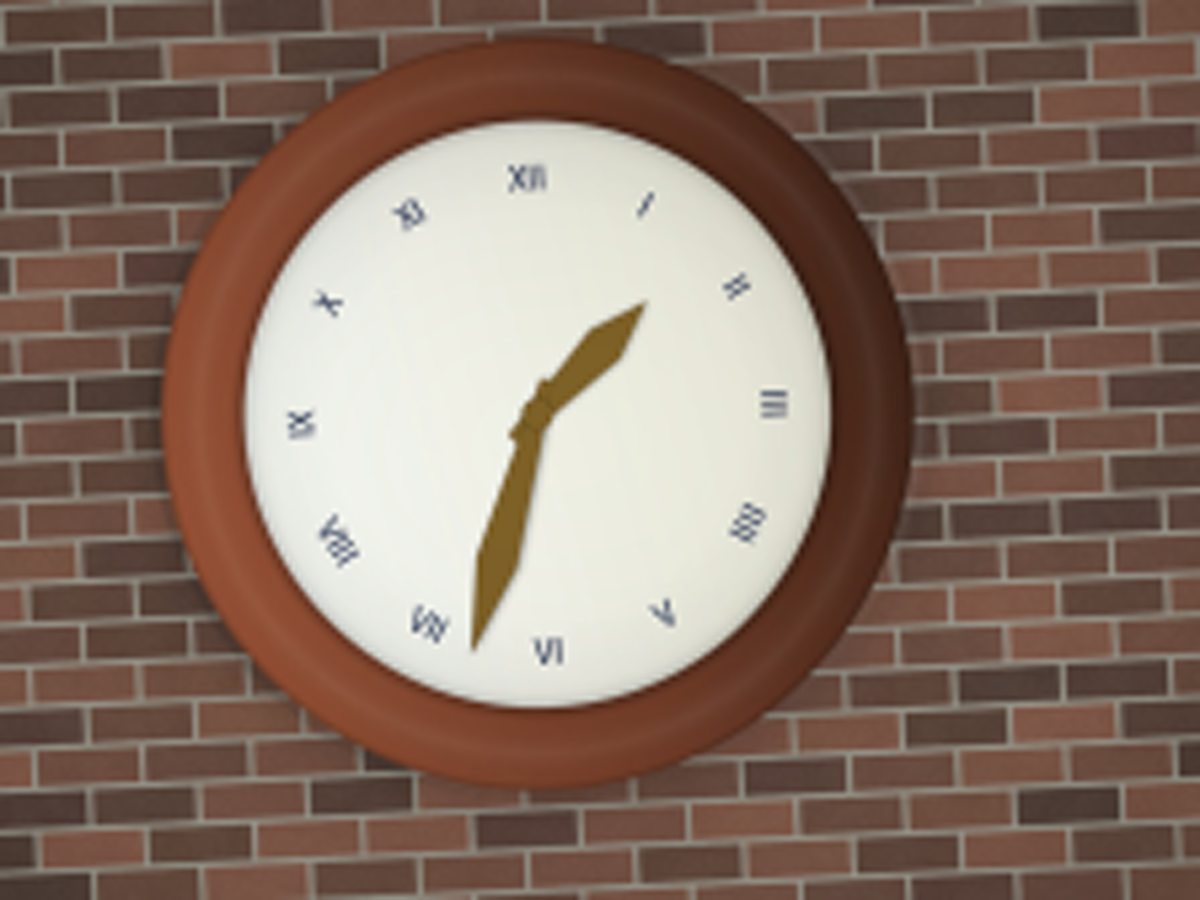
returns 1.33
